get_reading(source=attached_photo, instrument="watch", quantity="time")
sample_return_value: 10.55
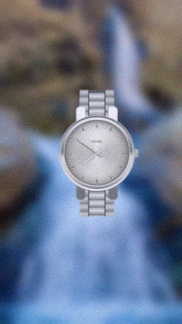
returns 7.51
